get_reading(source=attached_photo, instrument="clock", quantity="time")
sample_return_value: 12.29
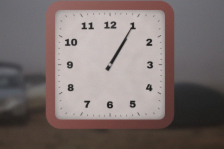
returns 1.05
